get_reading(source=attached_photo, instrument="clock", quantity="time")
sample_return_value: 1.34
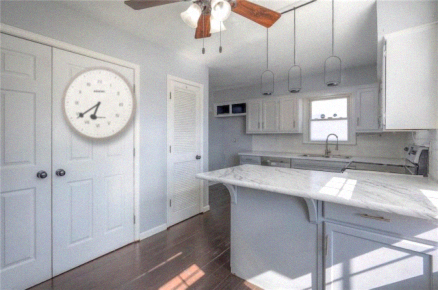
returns 6.39
